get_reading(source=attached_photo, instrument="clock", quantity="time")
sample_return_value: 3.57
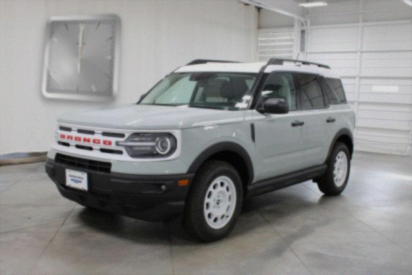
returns 6.00
